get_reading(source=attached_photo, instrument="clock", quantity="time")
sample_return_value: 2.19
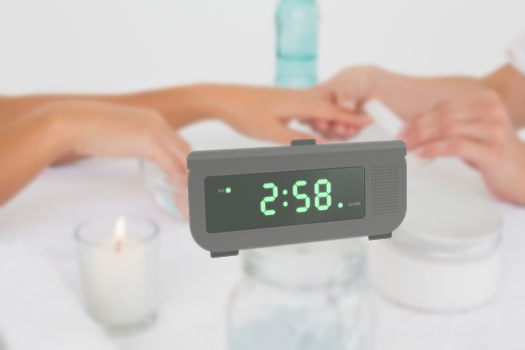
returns 2.58
